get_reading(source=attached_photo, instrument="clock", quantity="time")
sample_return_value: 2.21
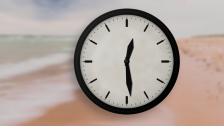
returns 12.29
